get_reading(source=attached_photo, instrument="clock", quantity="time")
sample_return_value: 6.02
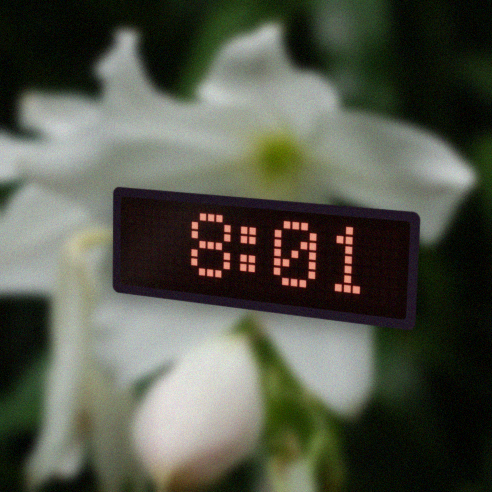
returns 8.01
